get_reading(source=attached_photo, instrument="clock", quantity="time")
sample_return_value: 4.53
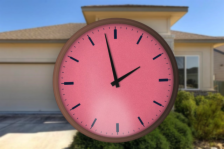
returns 1.58
